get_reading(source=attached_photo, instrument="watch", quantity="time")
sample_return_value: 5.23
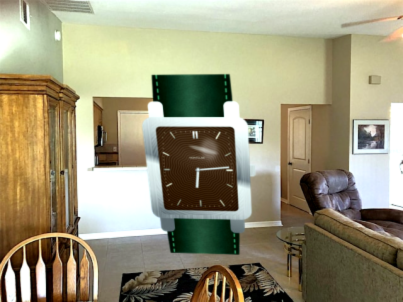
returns 6.14
